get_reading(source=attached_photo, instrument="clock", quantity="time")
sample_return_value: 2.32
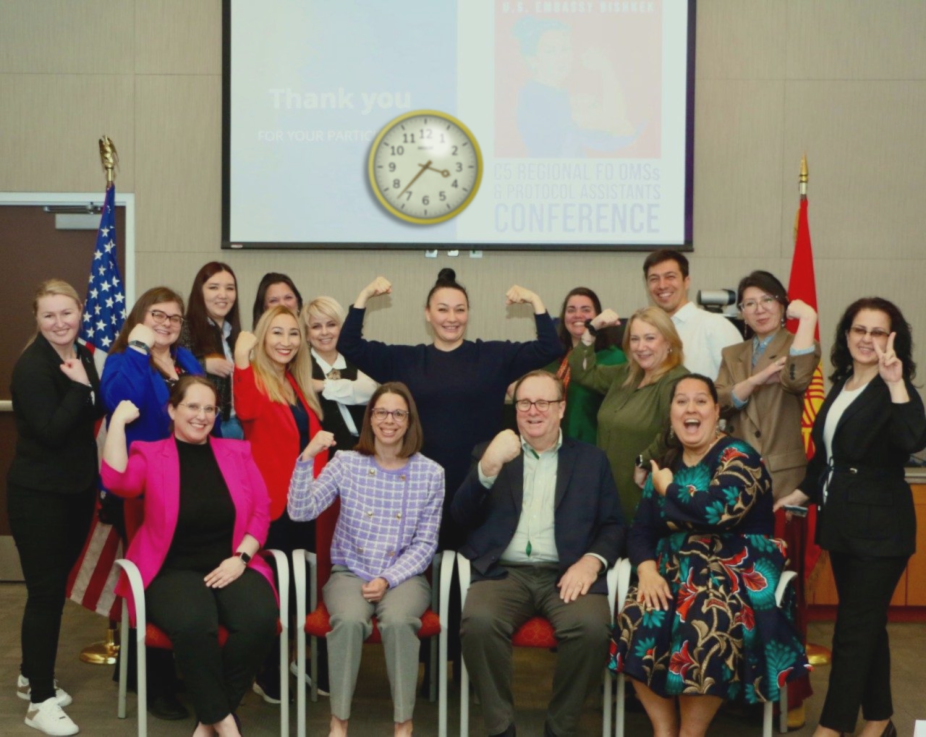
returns 3.37
